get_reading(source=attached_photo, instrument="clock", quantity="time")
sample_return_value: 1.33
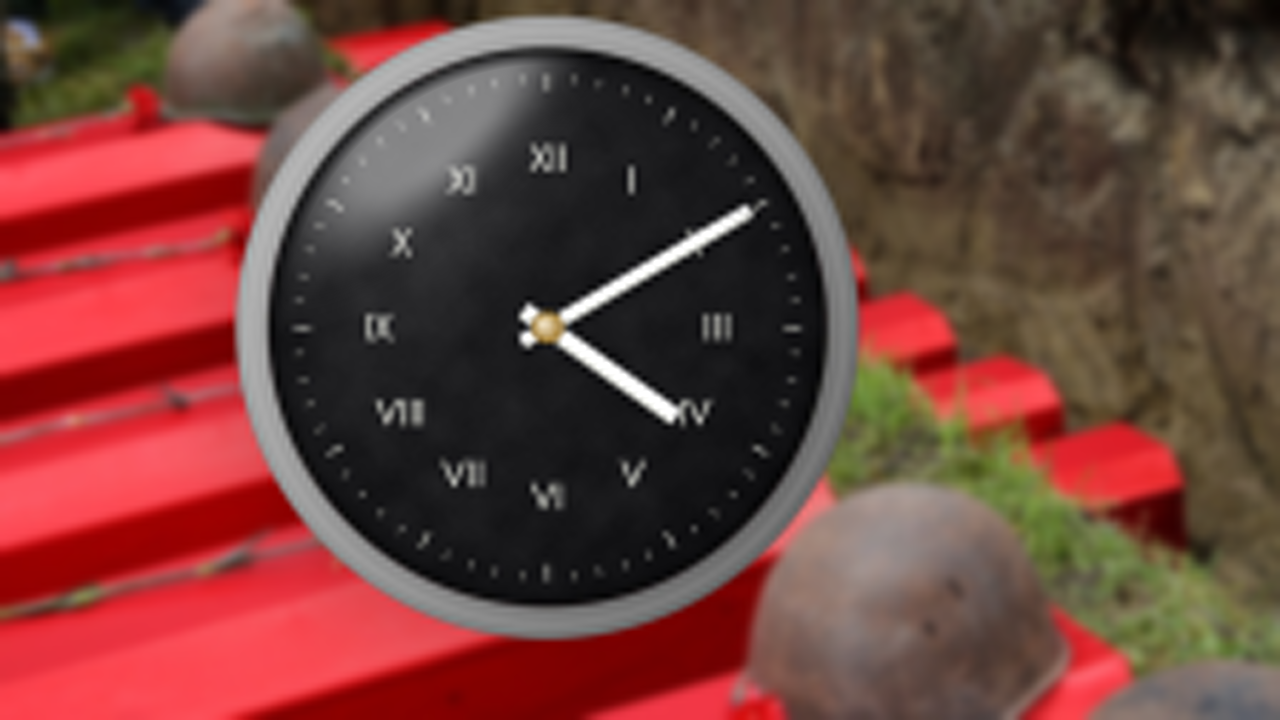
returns 4.10
